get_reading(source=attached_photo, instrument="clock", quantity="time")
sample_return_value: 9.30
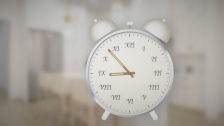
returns 8.53
